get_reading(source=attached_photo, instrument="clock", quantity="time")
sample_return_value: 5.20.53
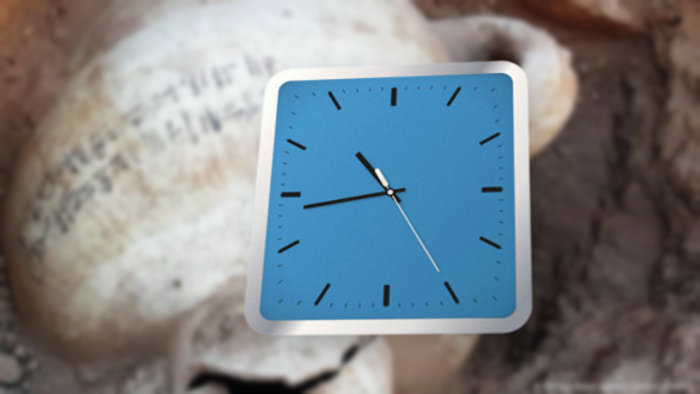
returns 10.43.25
